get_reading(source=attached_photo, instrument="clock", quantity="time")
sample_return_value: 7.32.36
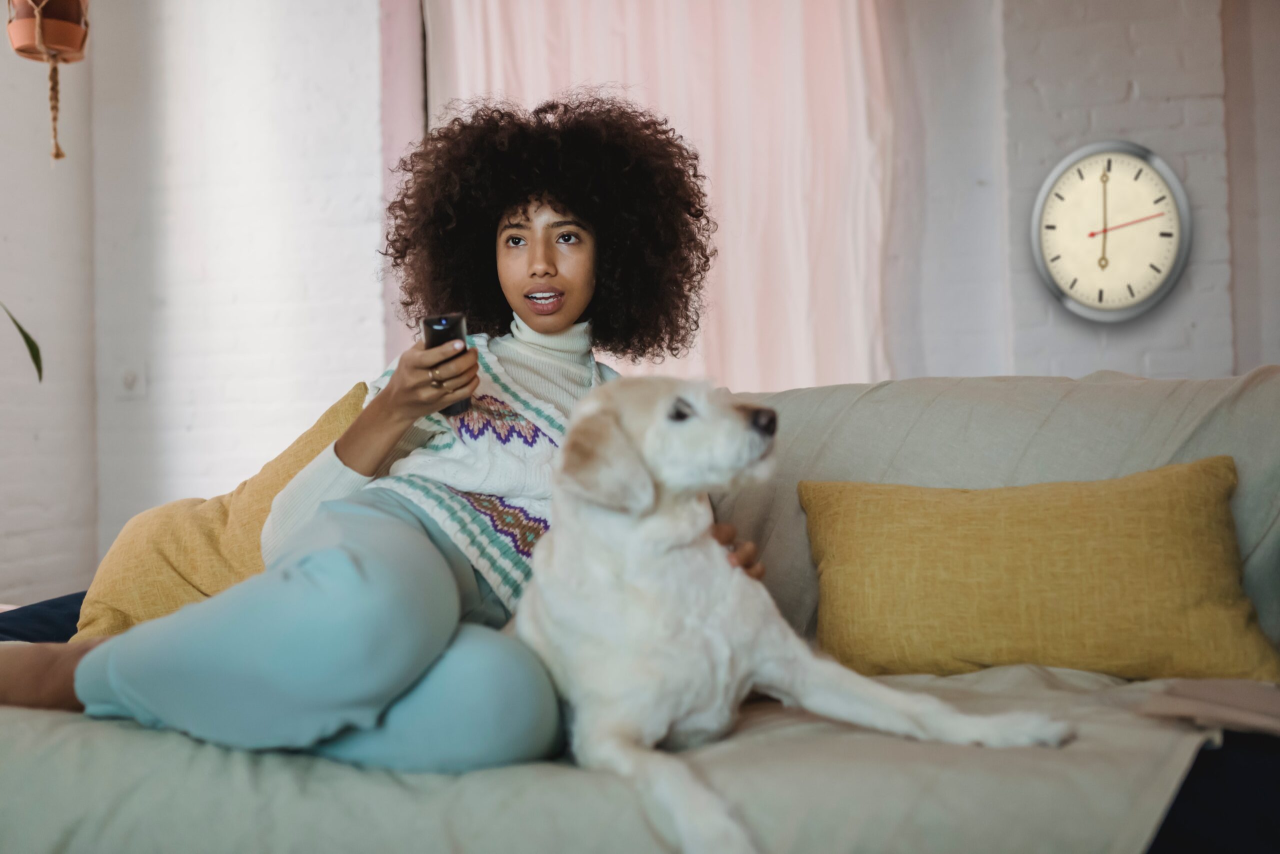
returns 5.59.12
